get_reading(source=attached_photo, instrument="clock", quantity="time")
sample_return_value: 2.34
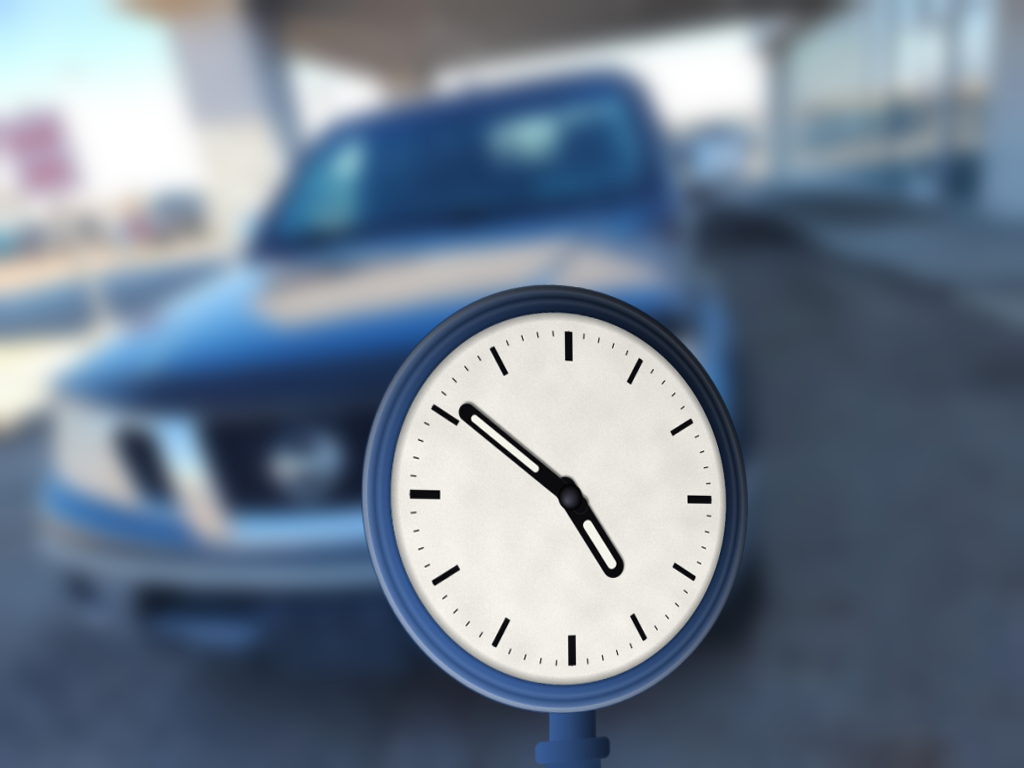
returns 4.51
